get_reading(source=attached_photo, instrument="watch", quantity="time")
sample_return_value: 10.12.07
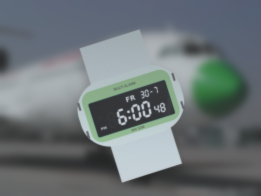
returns 6.00.48
